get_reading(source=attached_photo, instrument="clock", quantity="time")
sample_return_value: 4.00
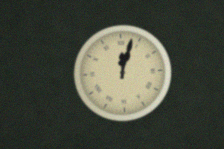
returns 12.03
